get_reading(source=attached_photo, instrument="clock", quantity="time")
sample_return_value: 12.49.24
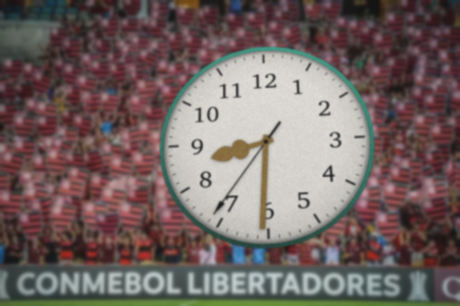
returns 8.30.36
